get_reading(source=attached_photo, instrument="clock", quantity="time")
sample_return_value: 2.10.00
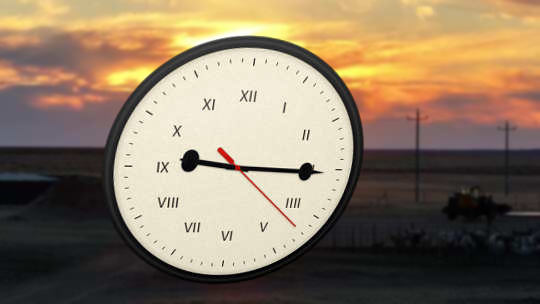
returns 9.15.22
